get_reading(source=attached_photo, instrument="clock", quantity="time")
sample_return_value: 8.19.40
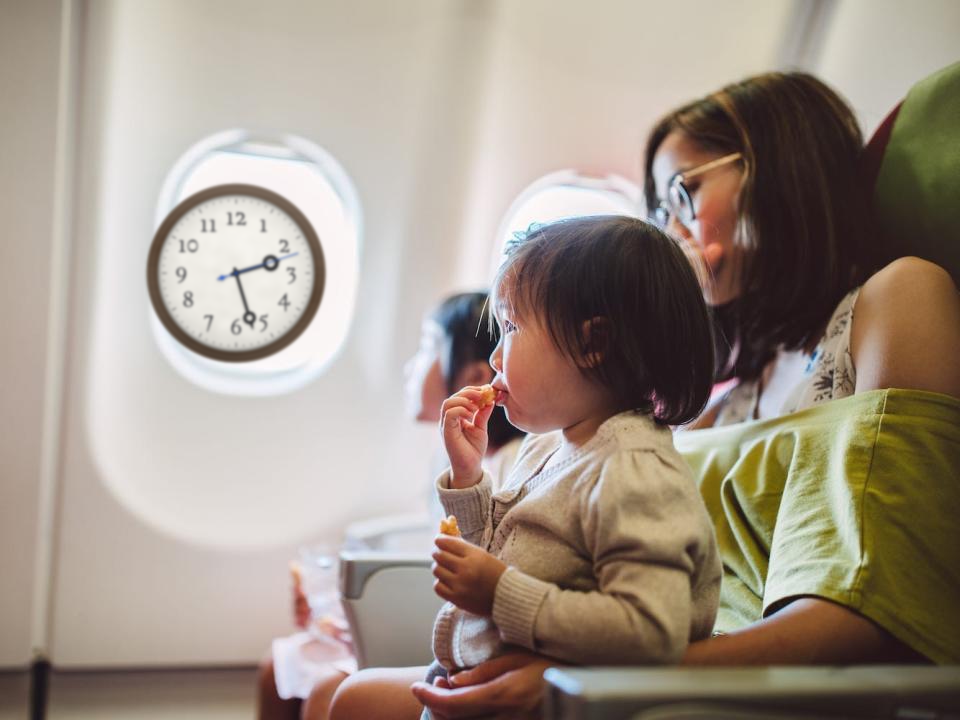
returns 2.27.12
